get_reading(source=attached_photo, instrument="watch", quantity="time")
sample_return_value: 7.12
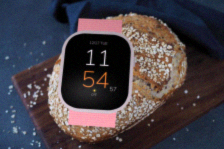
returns 11.54
